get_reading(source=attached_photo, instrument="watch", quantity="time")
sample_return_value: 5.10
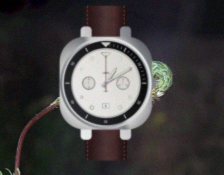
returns 1.10
